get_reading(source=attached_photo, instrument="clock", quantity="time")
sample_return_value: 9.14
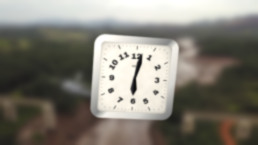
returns 6.02
